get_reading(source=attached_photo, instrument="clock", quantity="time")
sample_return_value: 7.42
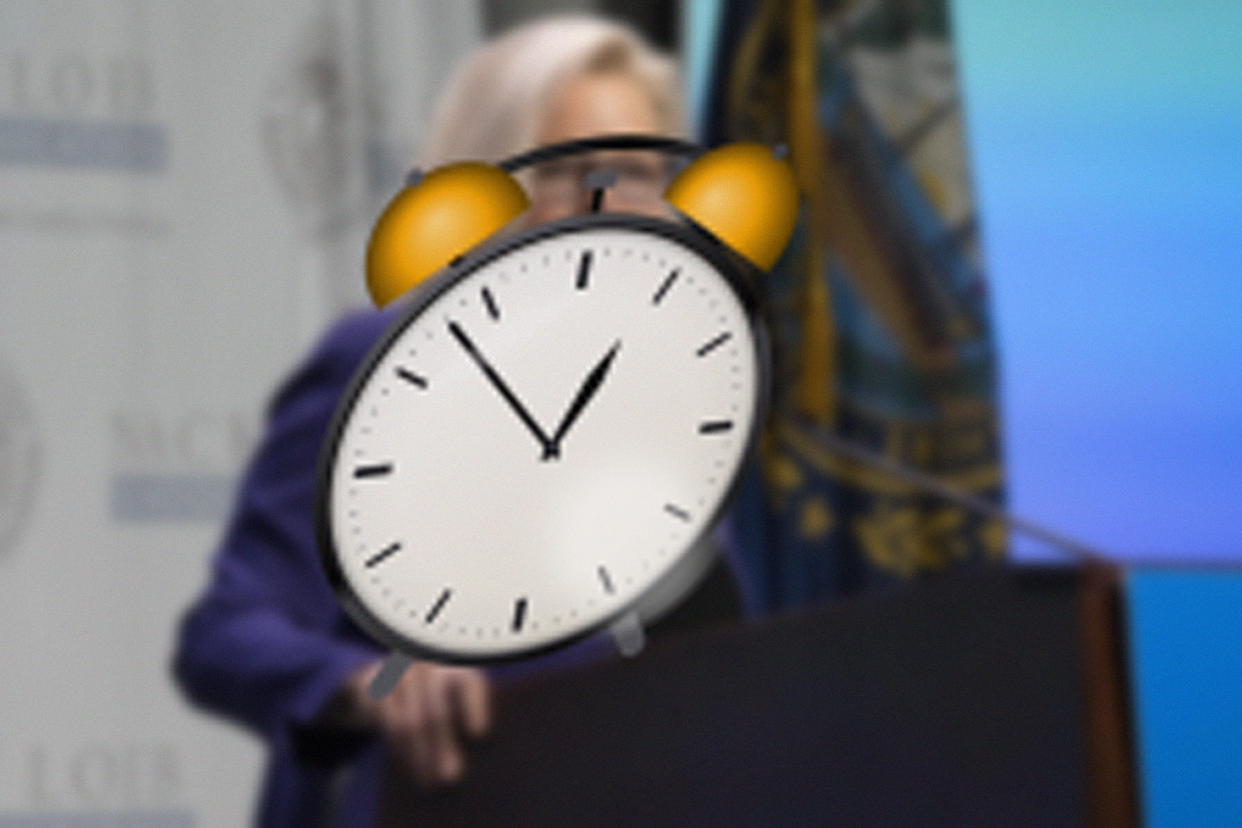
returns 12.53
